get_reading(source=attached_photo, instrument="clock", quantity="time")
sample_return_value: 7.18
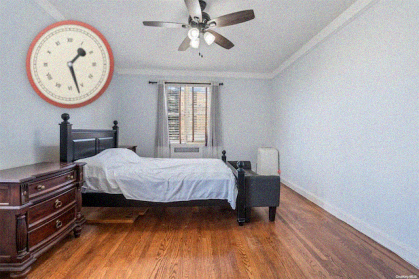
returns 1.27
